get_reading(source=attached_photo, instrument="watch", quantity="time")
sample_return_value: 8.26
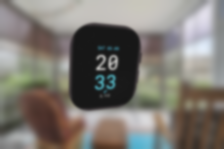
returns 20.33
